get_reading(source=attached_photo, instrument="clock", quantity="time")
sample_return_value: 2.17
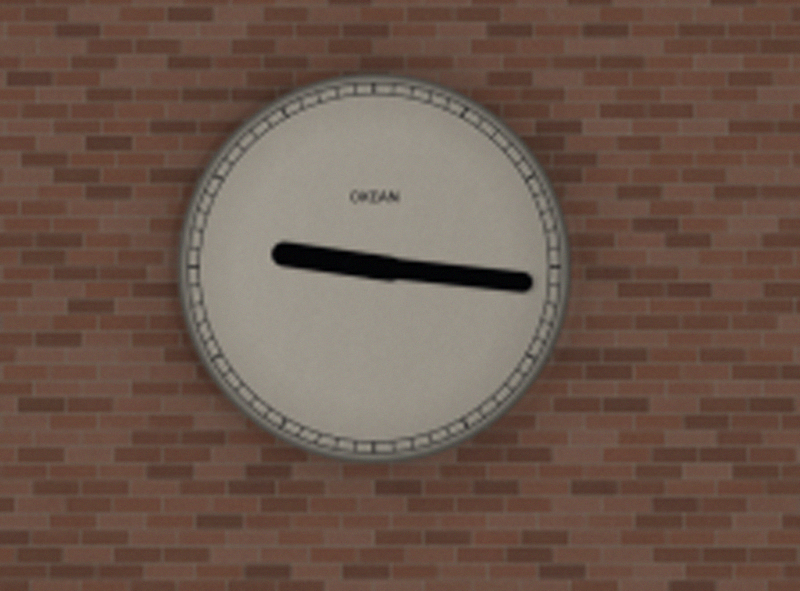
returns 9.16
